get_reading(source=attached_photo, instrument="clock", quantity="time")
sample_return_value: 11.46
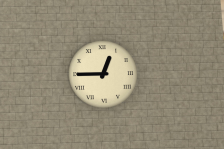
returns 12.45
